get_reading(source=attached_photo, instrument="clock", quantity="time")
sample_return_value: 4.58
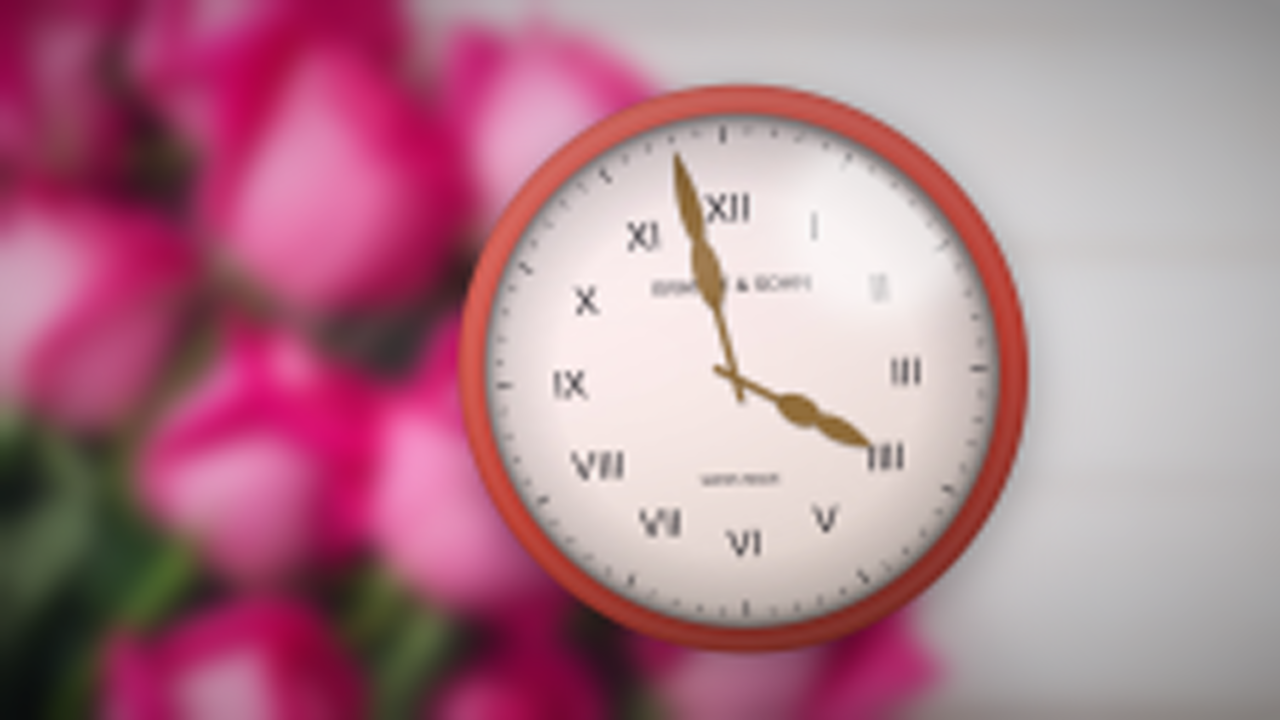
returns 3.58
